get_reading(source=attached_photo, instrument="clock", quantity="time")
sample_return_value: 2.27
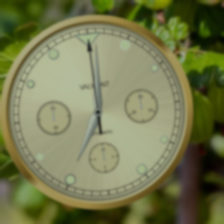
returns 7.01
